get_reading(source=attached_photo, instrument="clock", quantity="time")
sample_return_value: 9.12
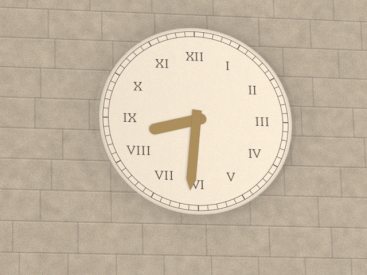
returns 8.31
